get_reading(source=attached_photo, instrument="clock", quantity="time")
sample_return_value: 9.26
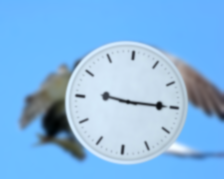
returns 9.15
